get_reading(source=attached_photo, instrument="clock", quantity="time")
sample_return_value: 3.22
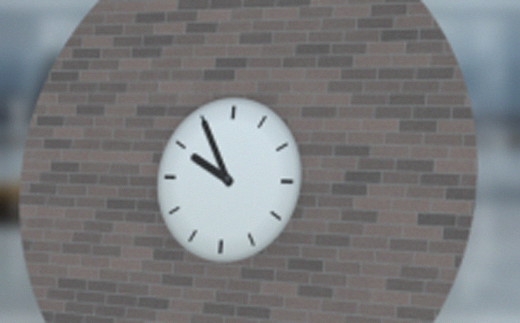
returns 9.55
